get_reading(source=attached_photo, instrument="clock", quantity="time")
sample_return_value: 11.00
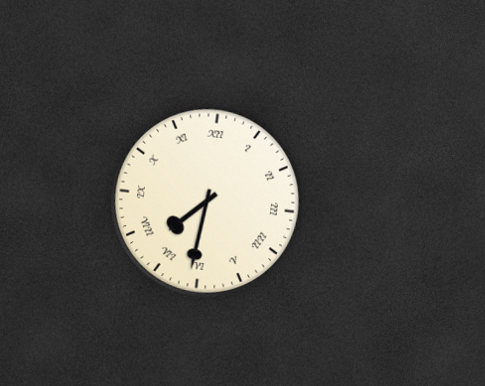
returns 7.31
